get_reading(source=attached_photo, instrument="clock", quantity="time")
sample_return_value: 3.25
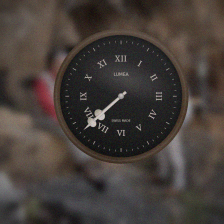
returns 7.38
